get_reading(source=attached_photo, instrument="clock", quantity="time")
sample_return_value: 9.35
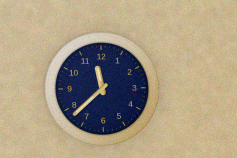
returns 11.38
